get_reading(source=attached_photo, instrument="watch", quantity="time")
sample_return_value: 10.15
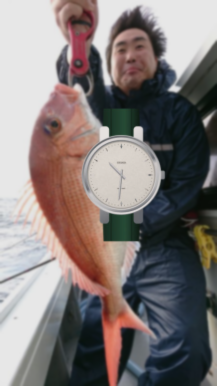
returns 10.31
